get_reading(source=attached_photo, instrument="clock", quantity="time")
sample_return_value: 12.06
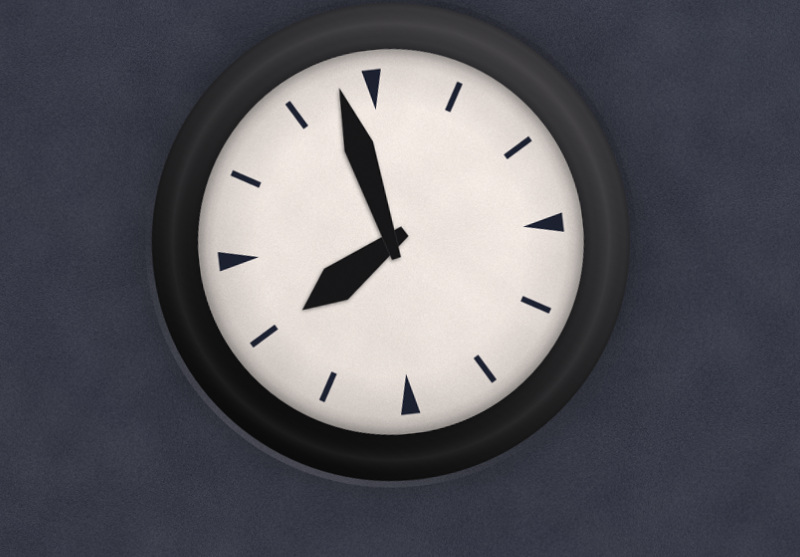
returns 7.58
